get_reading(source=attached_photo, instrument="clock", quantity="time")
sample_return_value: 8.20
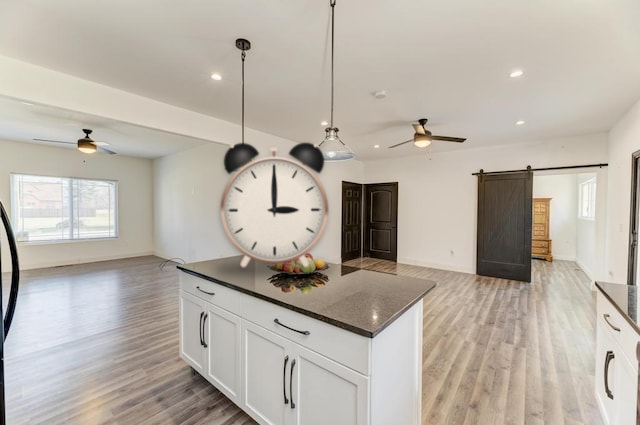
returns 3.00
